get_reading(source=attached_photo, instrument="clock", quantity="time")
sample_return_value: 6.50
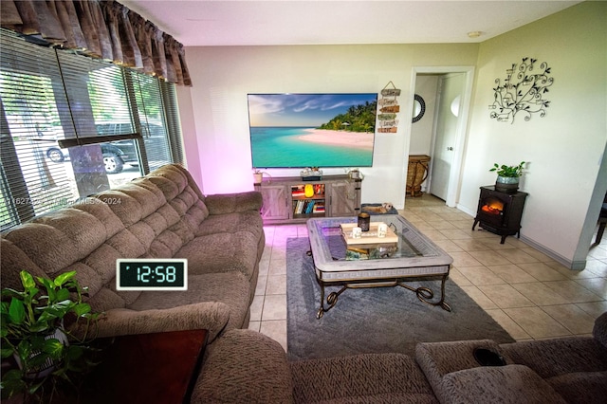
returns 12.58
